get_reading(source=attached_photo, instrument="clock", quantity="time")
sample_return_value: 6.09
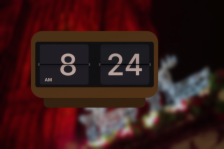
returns 8.24
